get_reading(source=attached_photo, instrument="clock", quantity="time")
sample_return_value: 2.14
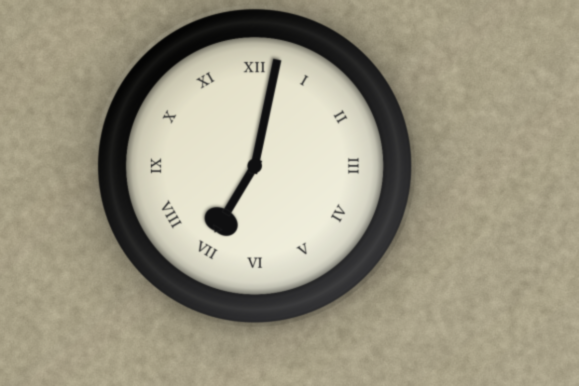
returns 7.02
